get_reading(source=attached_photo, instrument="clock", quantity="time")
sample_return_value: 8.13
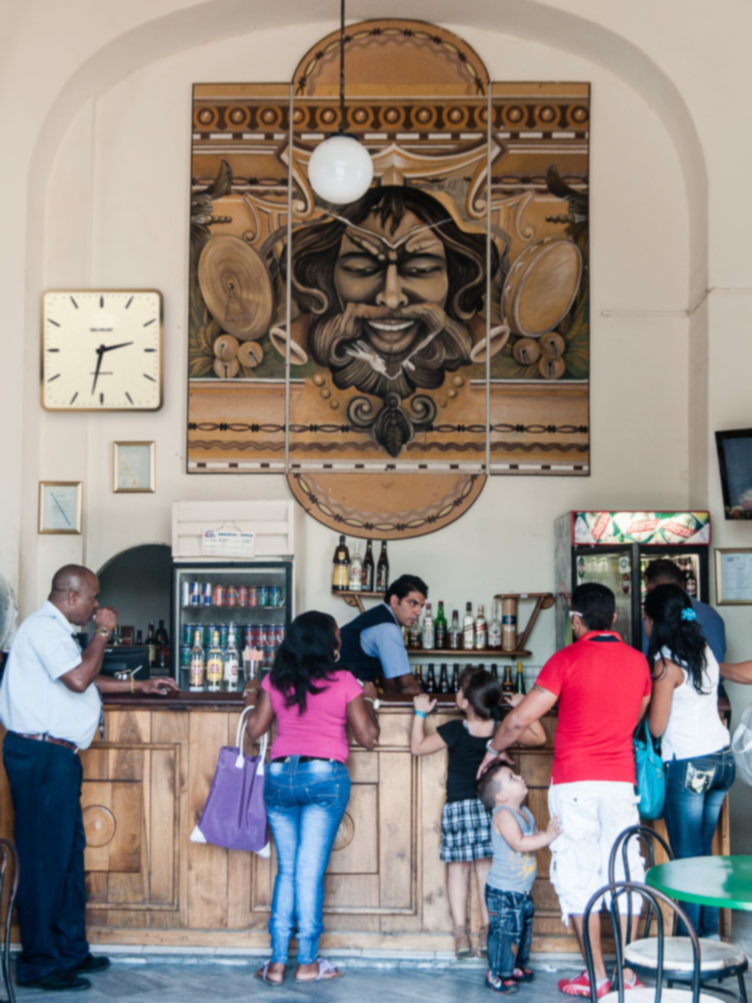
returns 2.32
